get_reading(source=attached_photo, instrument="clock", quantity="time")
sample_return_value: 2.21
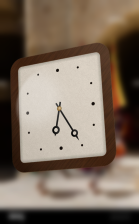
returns 6.25
